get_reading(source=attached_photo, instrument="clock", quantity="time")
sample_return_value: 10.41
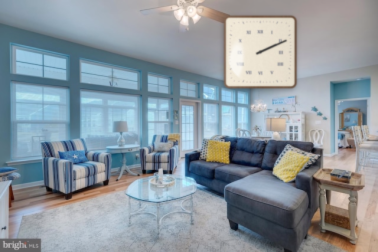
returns 2.11
